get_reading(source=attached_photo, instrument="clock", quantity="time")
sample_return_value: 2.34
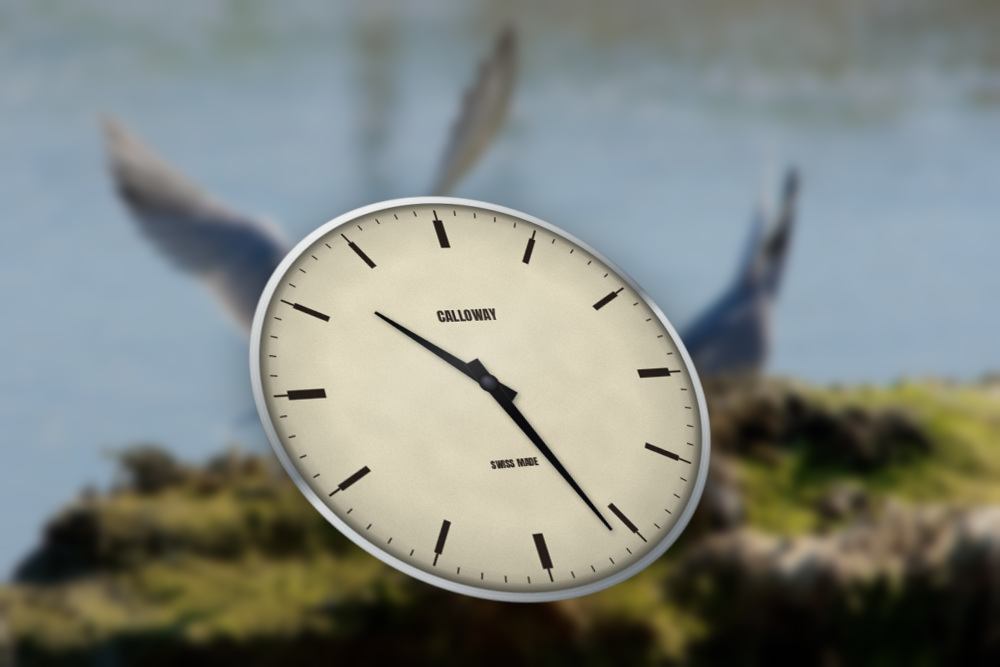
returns 10.26
